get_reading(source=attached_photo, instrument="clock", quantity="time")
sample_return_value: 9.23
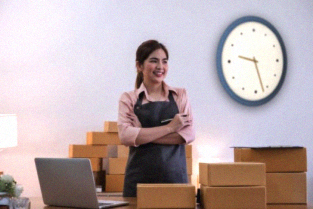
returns 9.27
